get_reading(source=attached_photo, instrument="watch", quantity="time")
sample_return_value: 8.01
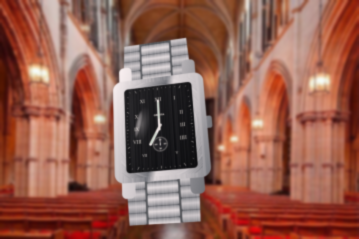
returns 7.00
